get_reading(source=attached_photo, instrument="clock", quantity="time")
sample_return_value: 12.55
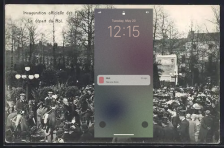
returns 12.15
